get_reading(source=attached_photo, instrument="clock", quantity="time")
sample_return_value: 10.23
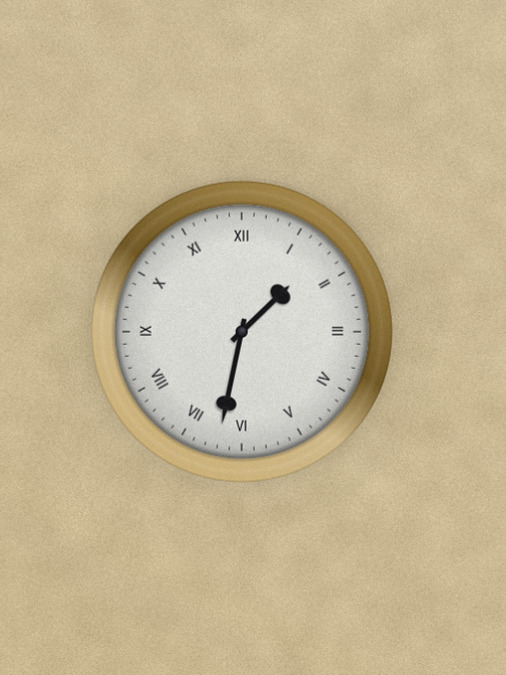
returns 1.32
